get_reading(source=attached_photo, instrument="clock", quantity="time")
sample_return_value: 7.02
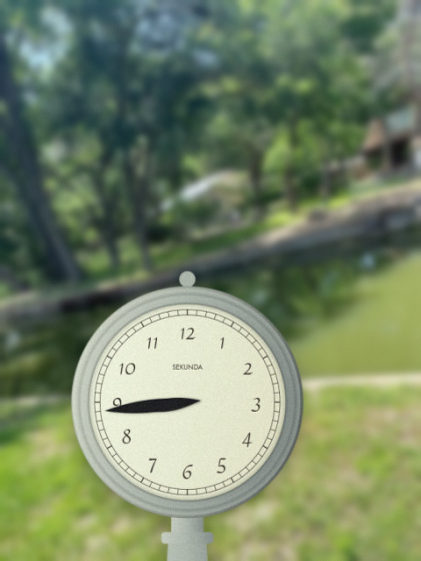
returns 8.44
